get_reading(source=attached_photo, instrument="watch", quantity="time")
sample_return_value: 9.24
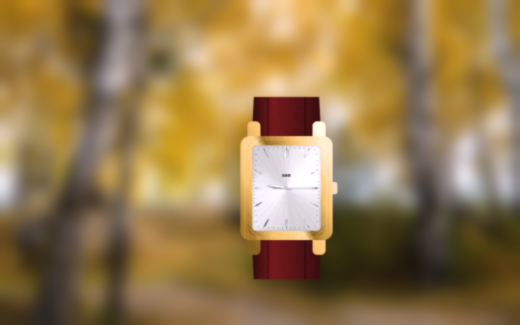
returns 9.15
